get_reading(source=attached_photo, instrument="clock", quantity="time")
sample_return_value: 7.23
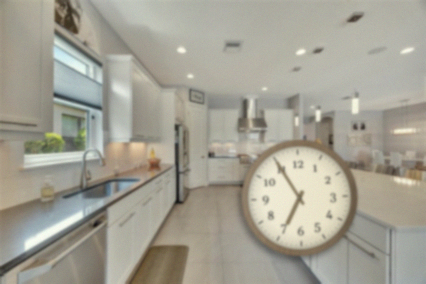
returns 6.55
